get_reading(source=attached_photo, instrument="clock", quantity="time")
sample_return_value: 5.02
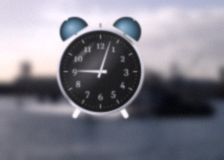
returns 9.03
